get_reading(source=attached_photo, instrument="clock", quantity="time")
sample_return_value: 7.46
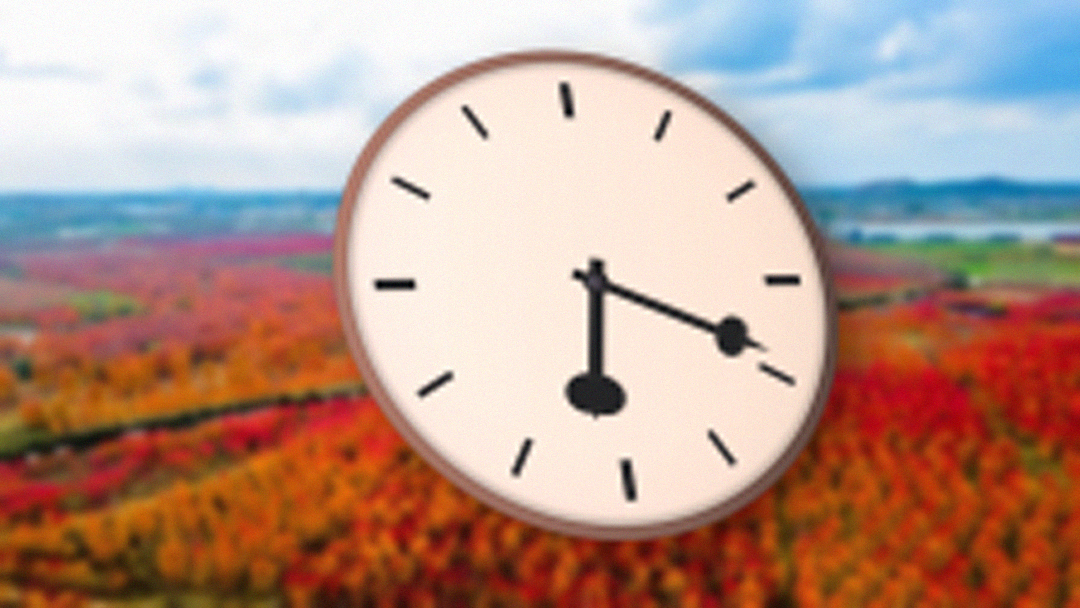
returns 6.19
